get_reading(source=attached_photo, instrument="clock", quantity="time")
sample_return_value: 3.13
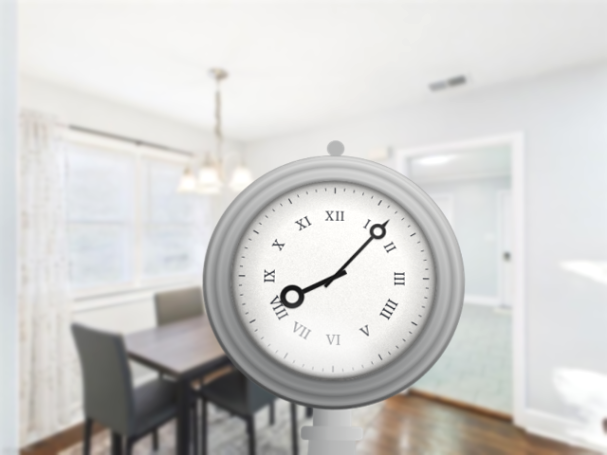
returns 8.07
